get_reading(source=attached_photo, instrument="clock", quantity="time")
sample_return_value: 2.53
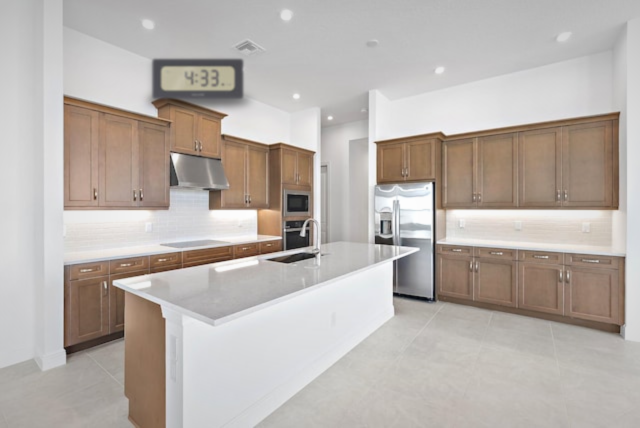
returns 4.33
